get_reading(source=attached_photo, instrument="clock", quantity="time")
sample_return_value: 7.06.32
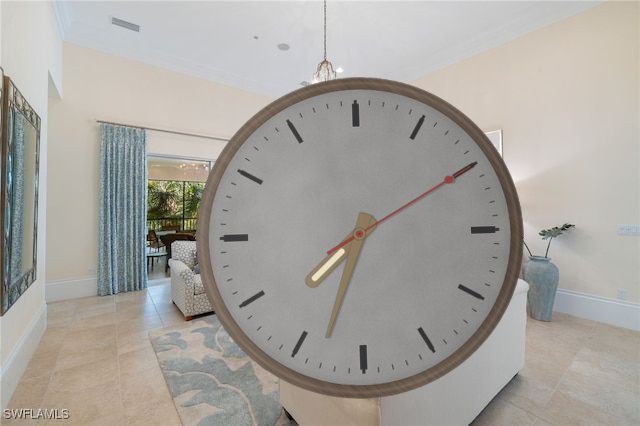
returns 7.33.10
